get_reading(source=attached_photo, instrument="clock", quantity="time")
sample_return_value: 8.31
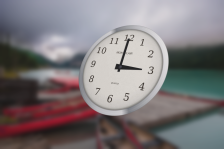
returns 3.00
